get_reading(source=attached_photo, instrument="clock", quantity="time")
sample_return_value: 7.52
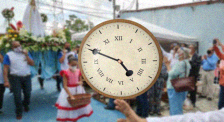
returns 4.49
